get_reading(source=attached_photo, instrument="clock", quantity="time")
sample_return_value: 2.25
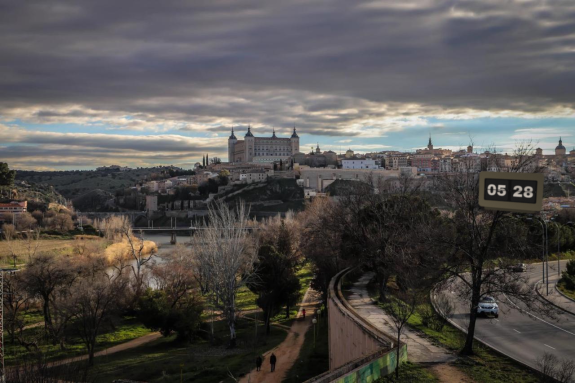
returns 5.28
